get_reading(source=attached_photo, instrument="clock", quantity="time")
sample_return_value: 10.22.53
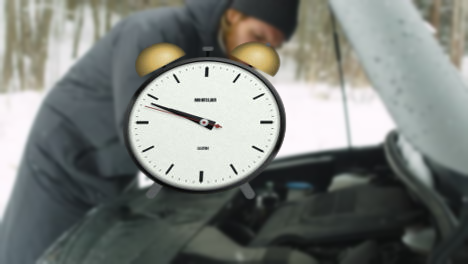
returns 9.48.48
